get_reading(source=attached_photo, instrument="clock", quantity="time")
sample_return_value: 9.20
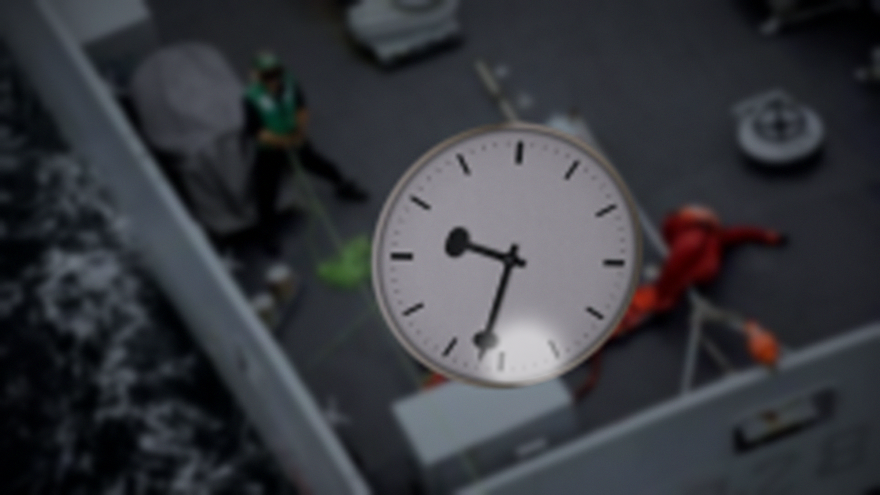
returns 9.32
